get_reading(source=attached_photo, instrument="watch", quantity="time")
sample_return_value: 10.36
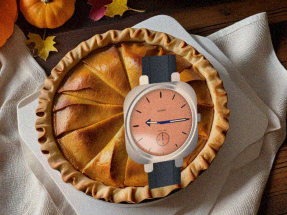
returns 9.15
